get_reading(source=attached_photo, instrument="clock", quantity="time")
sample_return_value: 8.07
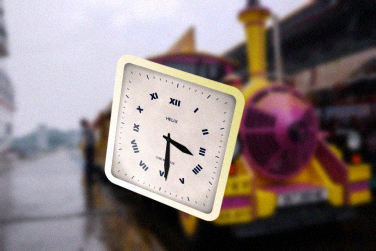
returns 3.29
